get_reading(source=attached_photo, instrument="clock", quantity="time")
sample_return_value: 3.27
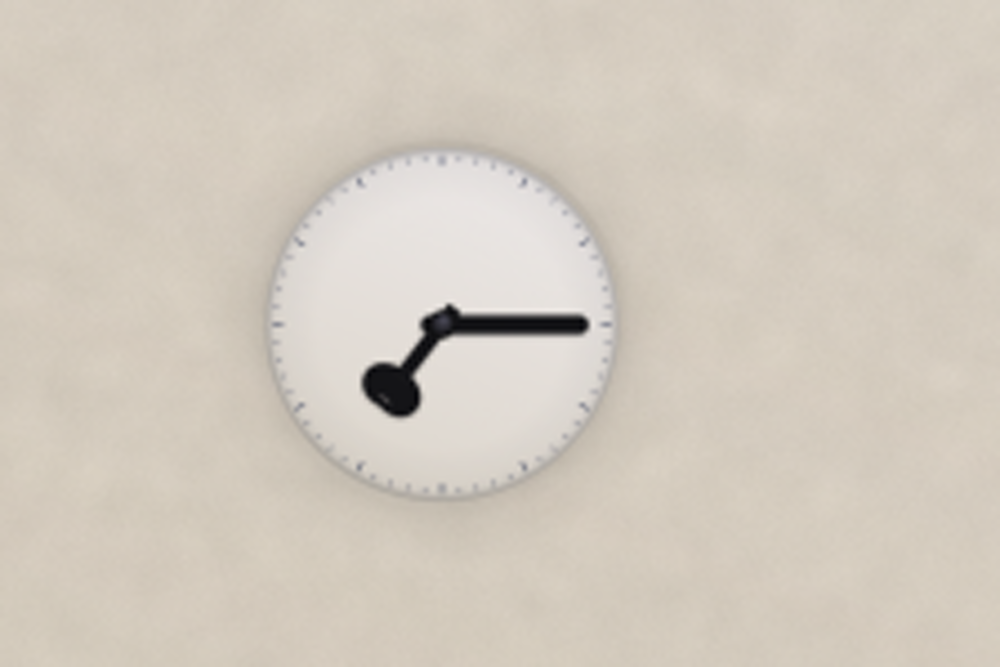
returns 7.15
